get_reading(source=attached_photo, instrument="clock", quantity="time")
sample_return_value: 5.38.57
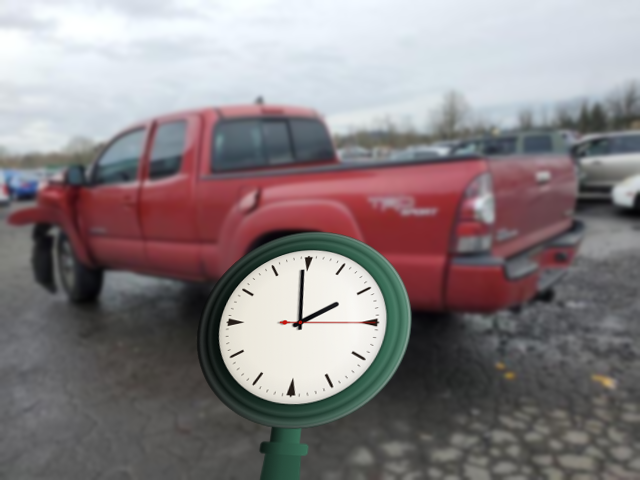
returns 1.59.15
